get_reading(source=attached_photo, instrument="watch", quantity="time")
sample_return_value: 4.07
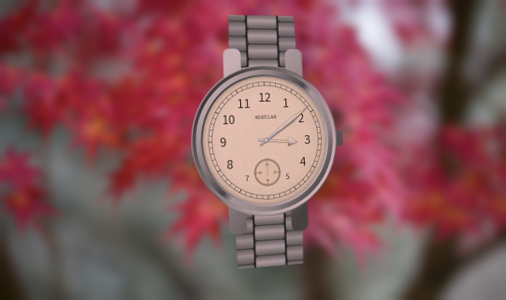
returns 3.09
